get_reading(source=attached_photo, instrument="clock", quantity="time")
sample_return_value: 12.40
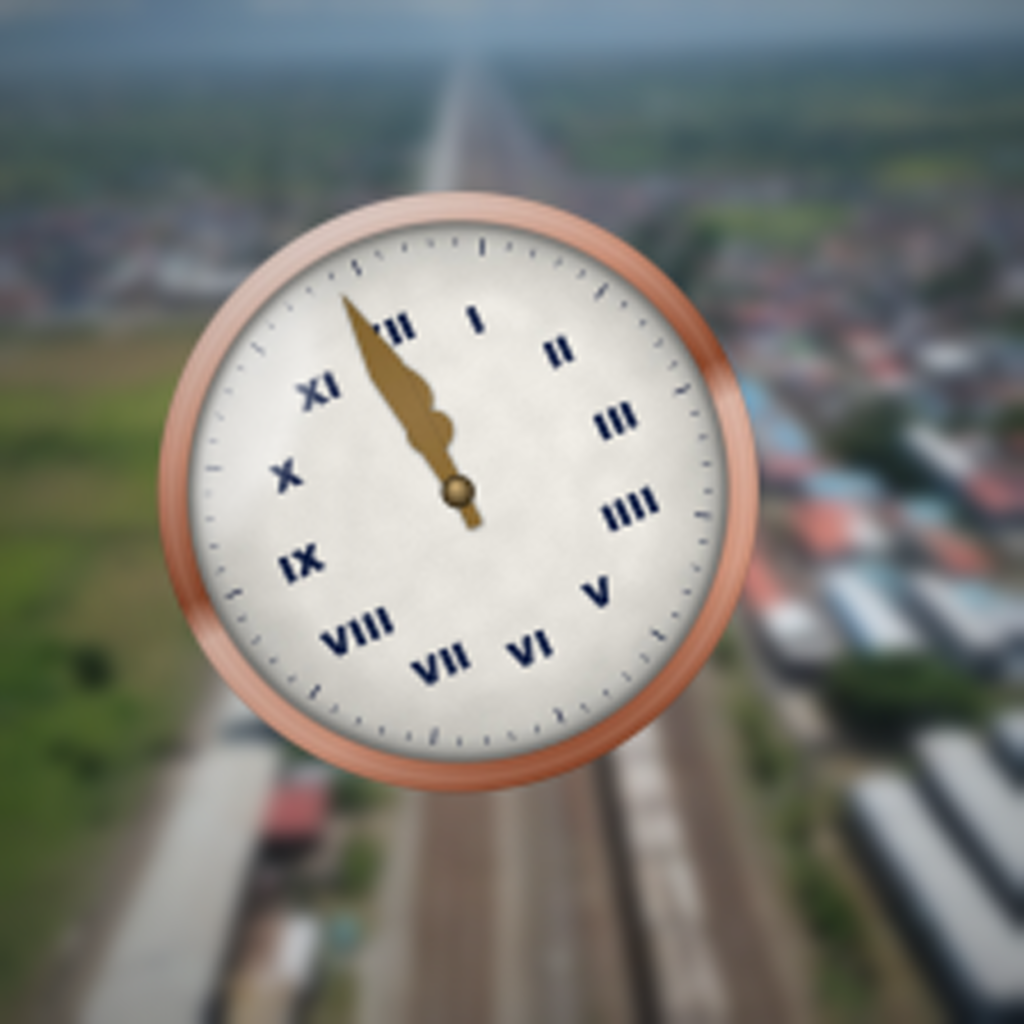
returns 11.59
